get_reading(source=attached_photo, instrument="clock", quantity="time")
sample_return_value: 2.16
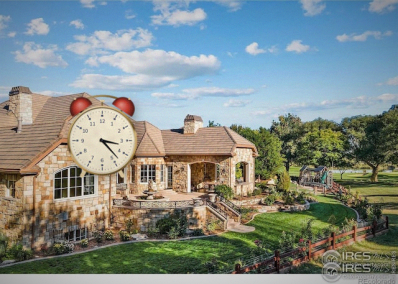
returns 3.23
